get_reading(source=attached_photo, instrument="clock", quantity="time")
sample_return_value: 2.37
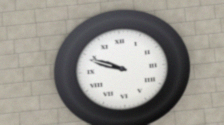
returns 9.49
